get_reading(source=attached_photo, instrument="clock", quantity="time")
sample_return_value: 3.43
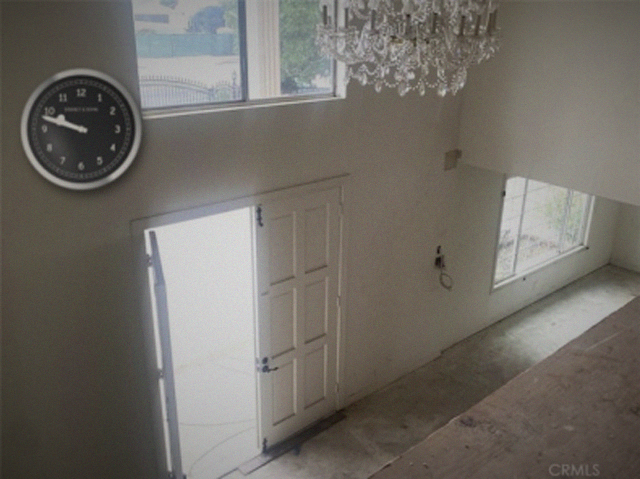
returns 9.48
